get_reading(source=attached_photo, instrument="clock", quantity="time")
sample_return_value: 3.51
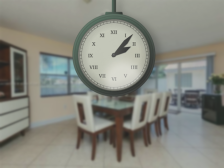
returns 2.07
